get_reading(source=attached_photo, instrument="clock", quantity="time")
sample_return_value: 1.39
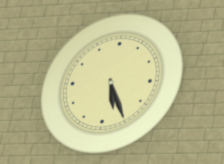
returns 5.25
